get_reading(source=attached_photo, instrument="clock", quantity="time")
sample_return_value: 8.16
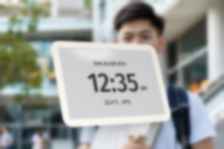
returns 12.35
